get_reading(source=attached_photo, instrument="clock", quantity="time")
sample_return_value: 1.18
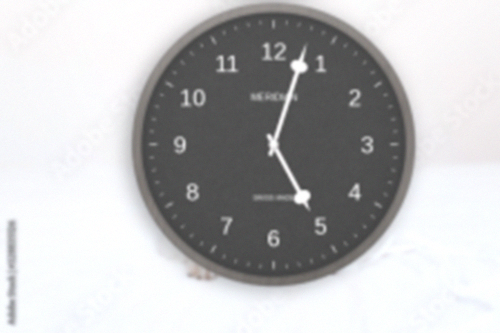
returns 5.03
